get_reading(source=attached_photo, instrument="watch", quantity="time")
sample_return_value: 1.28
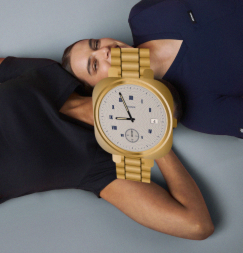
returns 8.56
